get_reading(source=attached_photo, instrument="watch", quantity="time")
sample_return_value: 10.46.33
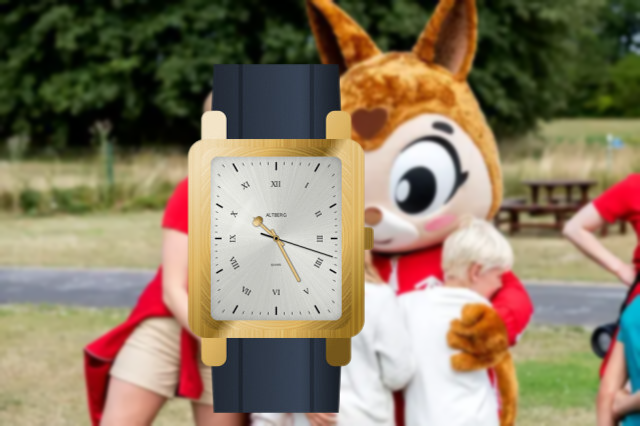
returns 10.25.18
